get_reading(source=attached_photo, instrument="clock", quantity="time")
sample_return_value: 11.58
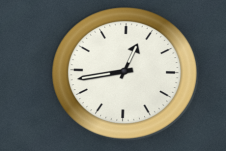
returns 12.43
